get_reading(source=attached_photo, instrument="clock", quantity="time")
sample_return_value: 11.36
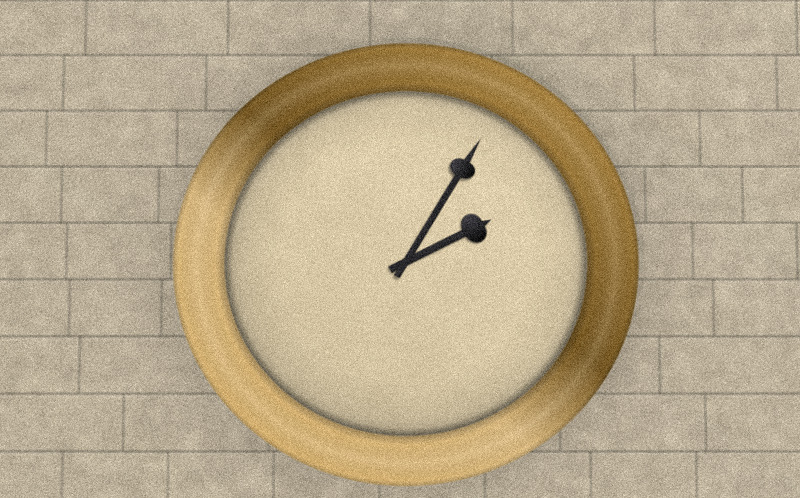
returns 2.05
